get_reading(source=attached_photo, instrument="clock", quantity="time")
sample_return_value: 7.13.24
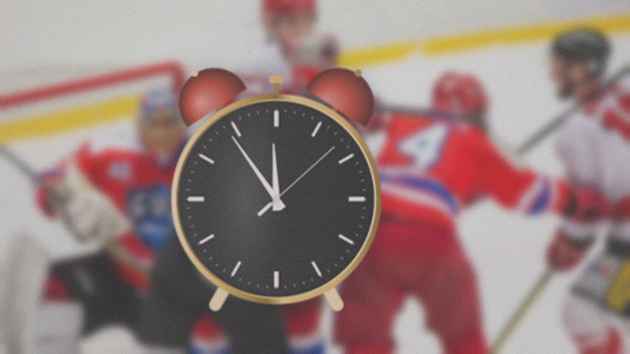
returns 11.54.08
